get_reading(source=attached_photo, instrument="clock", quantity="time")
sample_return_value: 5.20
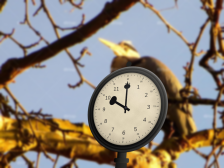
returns 10.00
